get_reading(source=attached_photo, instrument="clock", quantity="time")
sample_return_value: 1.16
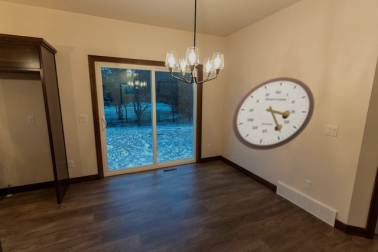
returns 3.24
